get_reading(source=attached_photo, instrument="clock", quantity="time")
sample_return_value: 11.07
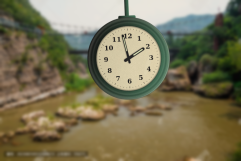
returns 1.58
